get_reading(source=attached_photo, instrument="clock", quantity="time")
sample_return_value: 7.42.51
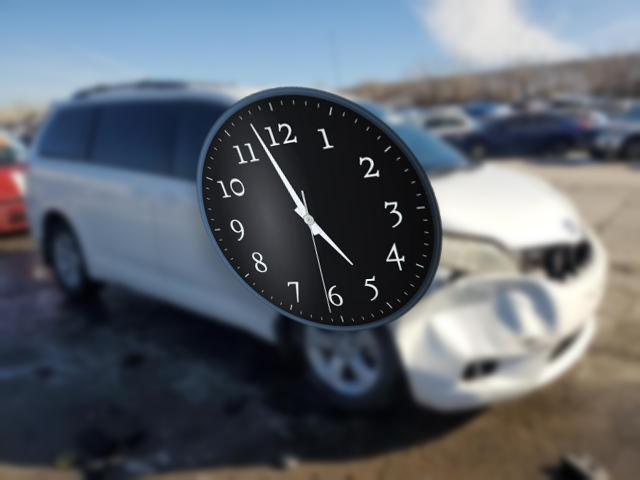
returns 4.57.31
